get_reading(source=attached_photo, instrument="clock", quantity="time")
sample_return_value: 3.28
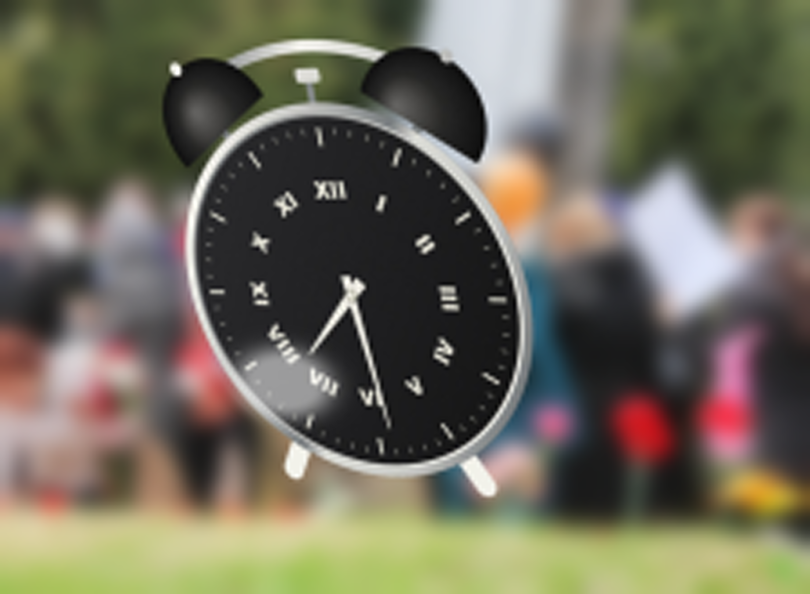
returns 7.29
